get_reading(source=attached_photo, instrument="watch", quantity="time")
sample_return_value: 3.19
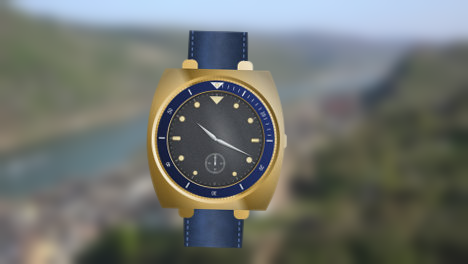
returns 10.19
